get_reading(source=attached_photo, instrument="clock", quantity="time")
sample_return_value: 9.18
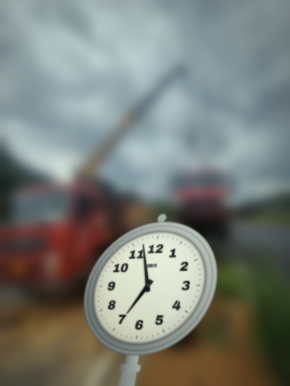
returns 6.57
